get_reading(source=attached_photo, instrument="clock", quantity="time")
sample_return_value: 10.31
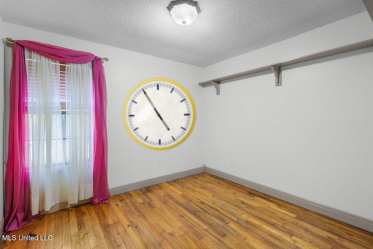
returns 4.55
